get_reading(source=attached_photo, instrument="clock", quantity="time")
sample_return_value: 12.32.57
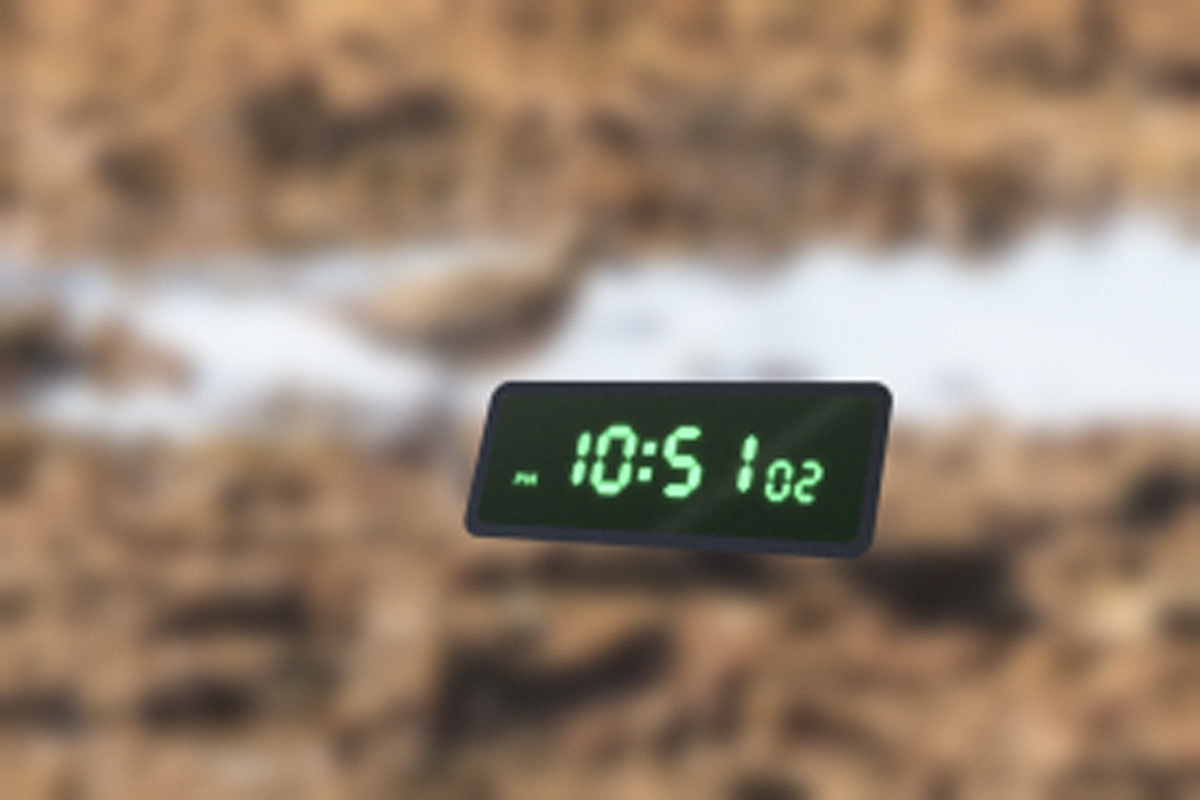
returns 10.51.02
